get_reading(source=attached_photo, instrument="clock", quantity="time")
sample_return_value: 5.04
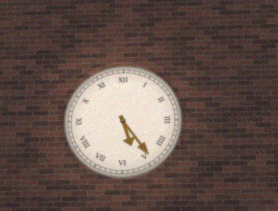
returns 5.24
